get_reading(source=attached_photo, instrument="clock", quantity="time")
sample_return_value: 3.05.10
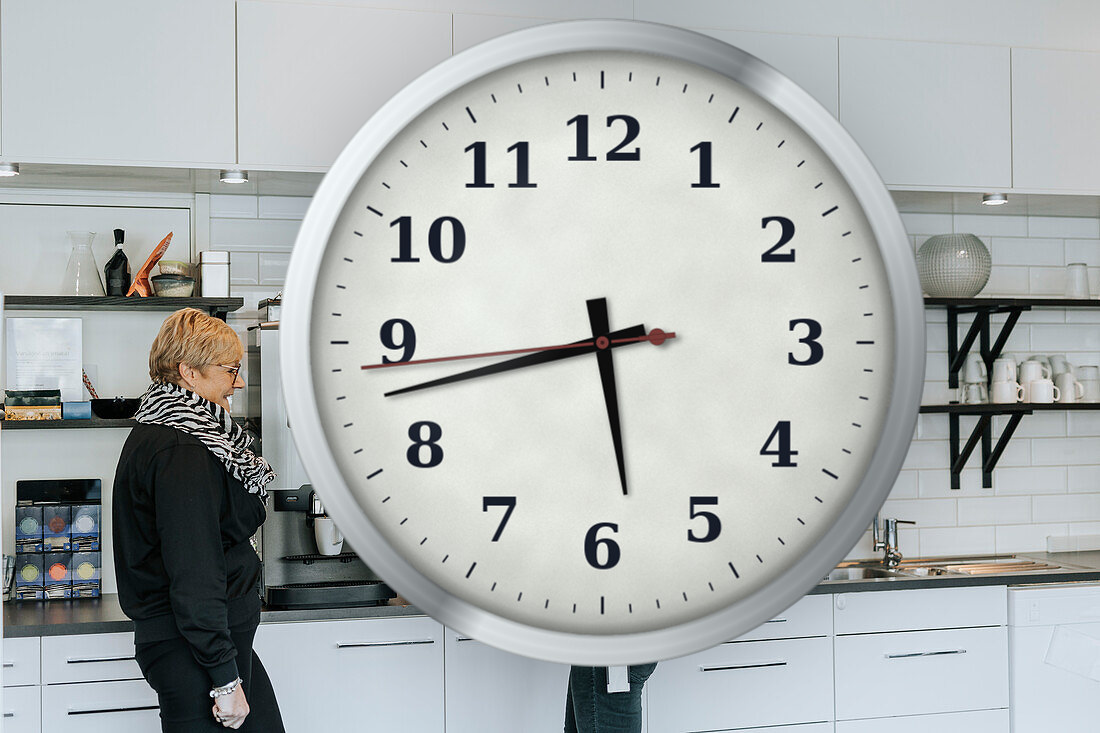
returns 5.42.44
